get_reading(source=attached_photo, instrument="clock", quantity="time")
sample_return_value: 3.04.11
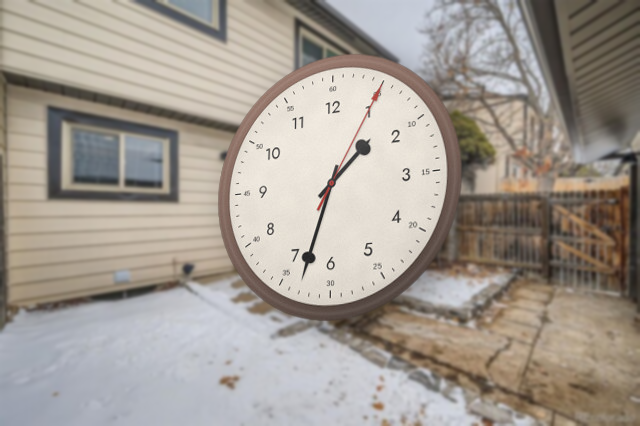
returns 1.33.05
